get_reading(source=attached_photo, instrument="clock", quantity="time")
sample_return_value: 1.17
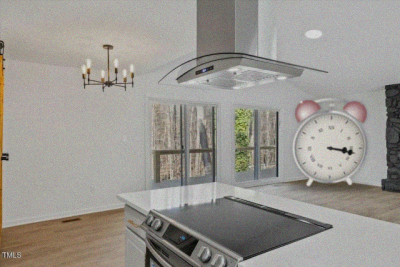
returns 3.17
